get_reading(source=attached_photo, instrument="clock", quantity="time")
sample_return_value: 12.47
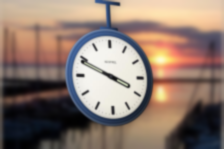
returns 3.49
